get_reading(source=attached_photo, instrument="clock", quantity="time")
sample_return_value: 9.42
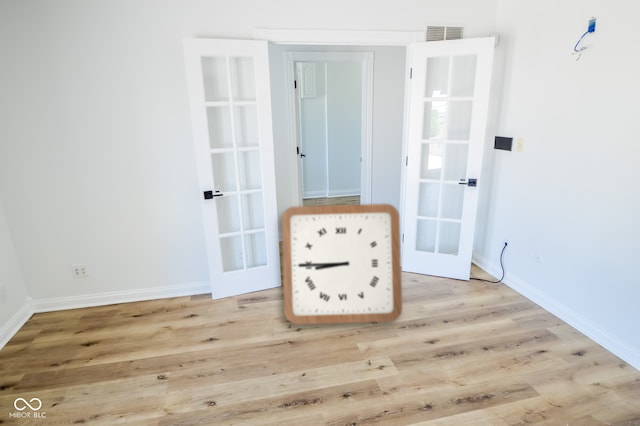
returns 8.45
